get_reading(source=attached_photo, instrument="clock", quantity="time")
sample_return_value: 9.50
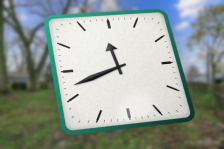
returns 11.42
